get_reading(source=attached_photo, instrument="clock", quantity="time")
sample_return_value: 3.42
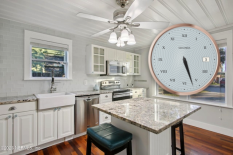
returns 5.27
